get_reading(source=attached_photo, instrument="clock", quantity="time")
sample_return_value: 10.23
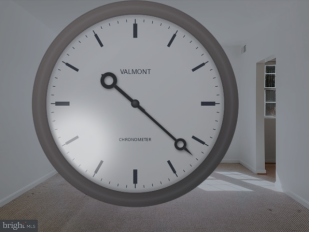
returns 10.22
